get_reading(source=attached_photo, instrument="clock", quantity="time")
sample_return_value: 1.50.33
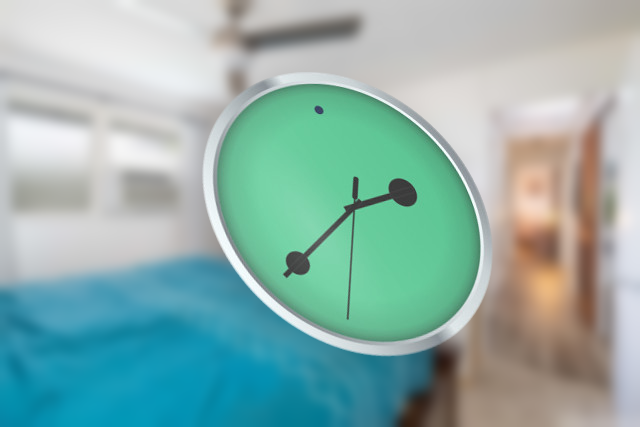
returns 2.39.34
